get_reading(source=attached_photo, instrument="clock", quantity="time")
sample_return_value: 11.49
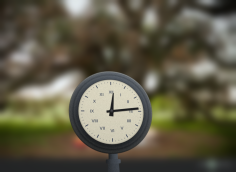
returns 12.14
